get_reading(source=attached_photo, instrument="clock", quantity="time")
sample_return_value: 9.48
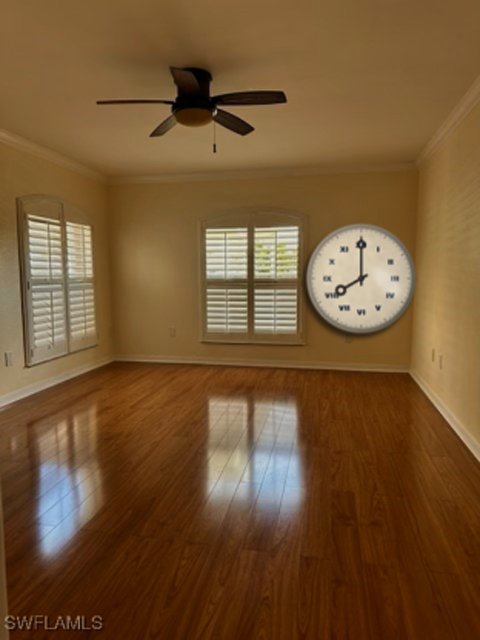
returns 8.00
